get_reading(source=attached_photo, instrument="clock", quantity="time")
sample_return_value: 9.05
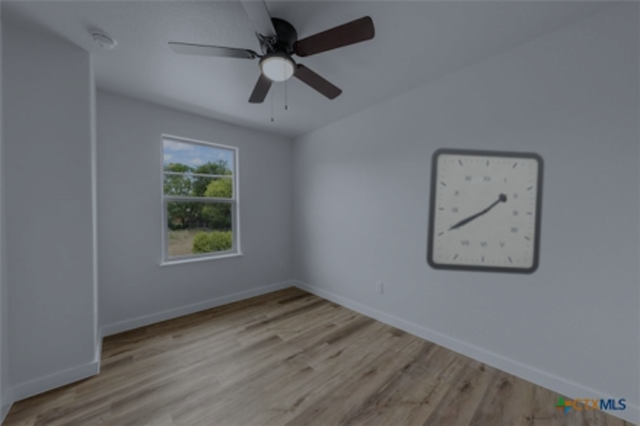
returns 1.40
